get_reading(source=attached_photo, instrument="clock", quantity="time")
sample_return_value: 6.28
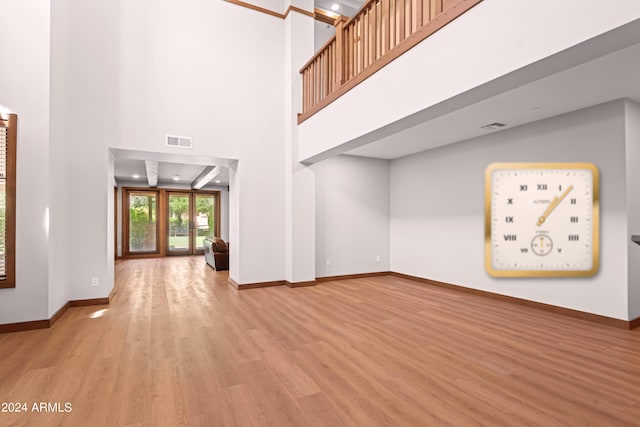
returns 1.07
